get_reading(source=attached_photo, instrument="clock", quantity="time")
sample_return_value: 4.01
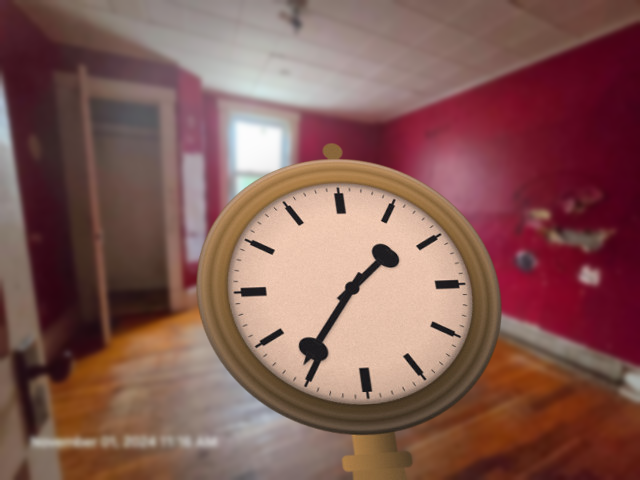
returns 1.36
